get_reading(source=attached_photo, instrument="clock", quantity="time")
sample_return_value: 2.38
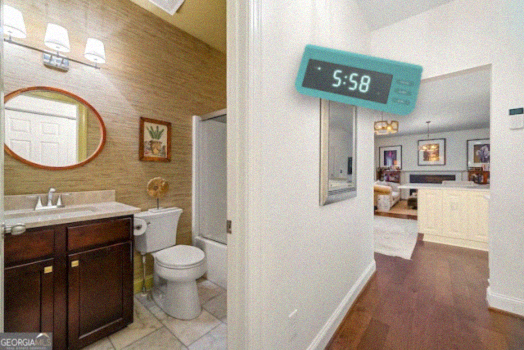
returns 5.58
